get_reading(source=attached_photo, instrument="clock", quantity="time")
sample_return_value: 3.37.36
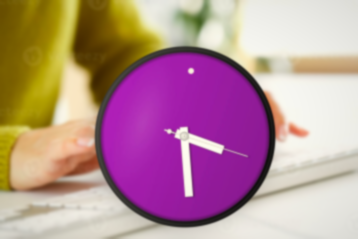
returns 3.28.17
